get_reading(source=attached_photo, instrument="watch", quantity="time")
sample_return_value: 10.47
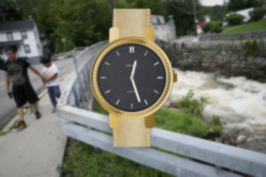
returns 12.27
